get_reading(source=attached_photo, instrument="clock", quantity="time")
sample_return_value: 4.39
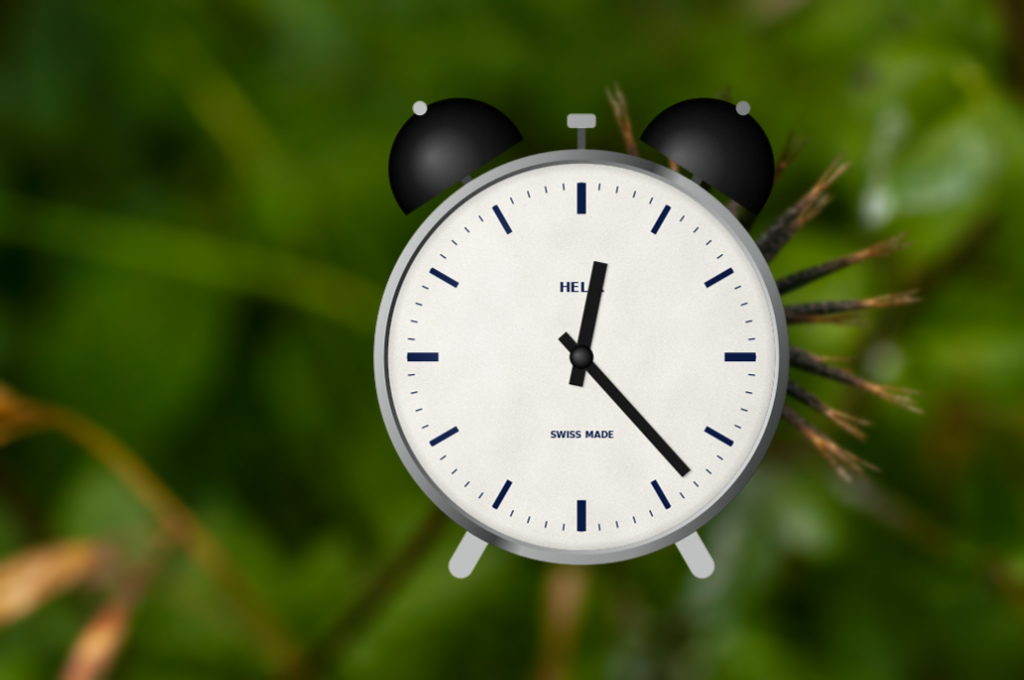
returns 12.23
